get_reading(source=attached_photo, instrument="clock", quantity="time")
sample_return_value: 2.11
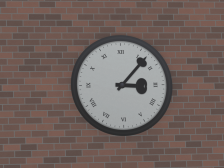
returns 3.07
